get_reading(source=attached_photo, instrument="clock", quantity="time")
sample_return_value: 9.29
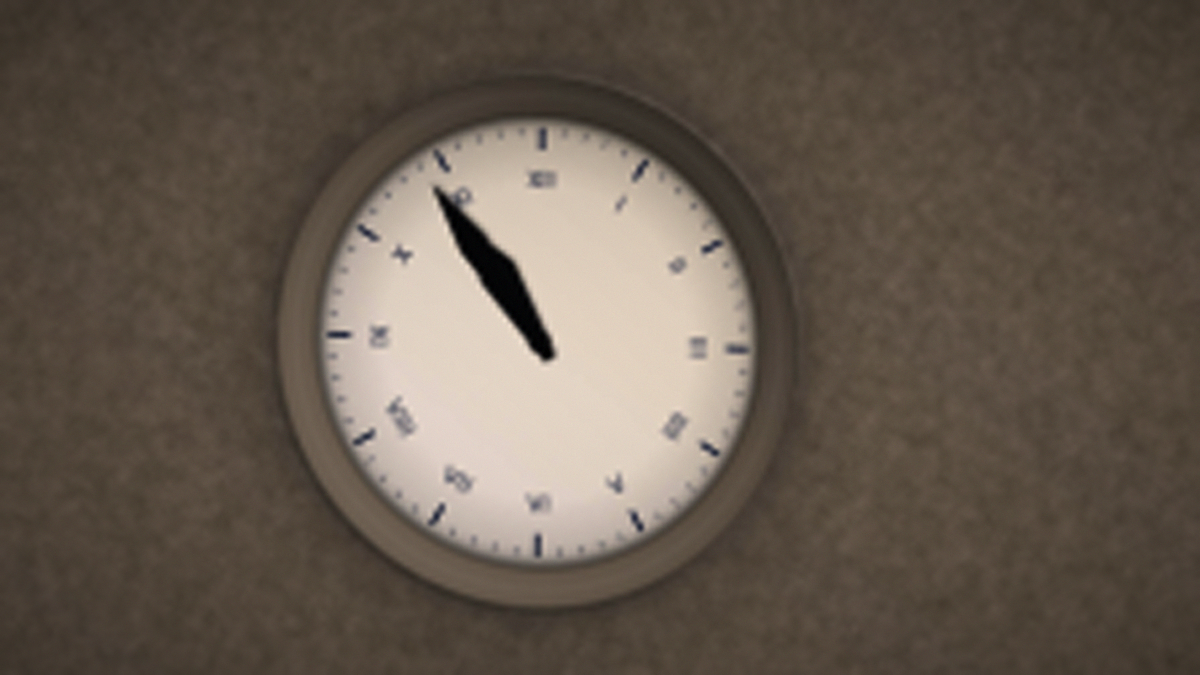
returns 10.54
